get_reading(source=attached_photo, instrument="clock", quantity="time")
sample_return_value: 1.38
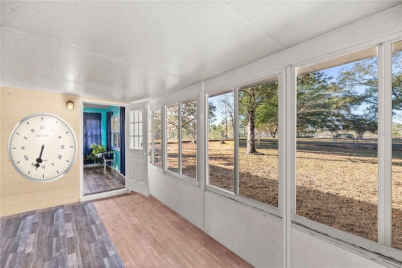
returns 6.33
